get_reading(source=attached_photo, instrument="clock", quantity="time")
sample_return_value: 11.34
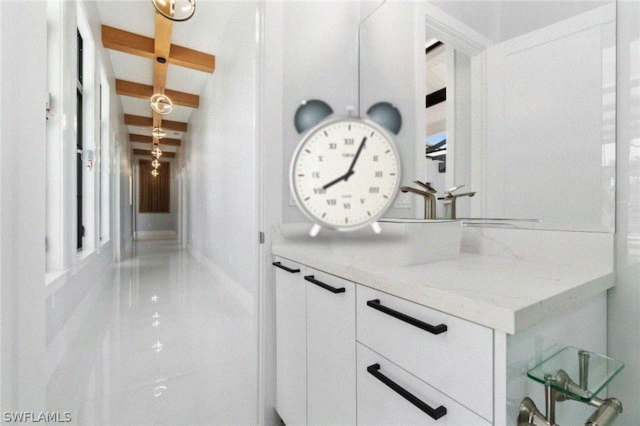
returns 8.04
